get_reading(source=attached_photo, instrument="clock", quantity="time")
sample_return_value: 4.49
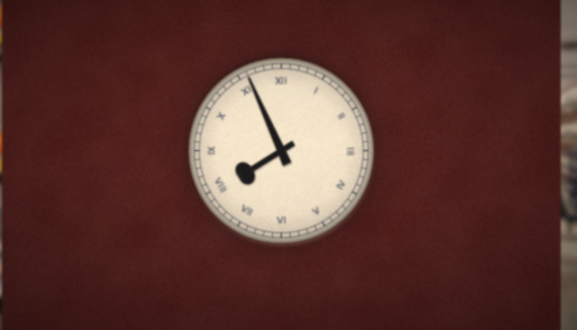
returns 7.56
